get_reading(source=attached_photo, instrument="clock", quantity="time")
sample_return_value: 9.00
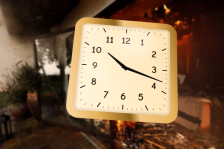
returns 10.18
